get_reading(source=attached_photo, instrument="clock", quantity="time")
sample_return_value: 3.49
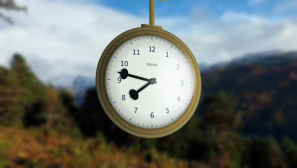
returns 7.47
